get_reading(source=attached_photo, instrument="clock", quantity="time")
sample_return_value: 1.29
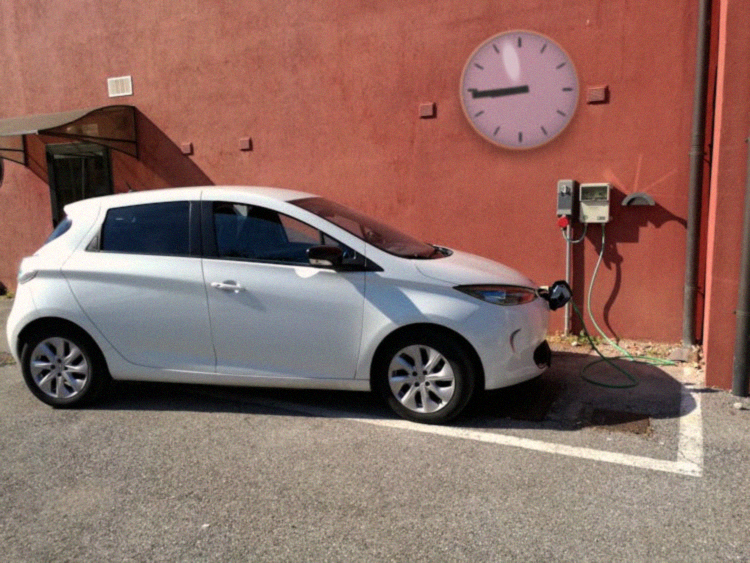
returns 8.44
